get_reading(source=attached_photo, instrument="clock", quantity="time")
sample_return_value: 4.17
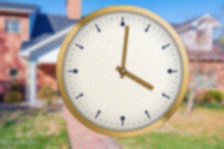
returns 4.01
